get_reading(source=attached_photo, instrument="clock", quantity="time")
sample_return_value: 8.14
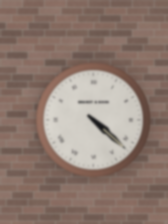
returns 4.22
